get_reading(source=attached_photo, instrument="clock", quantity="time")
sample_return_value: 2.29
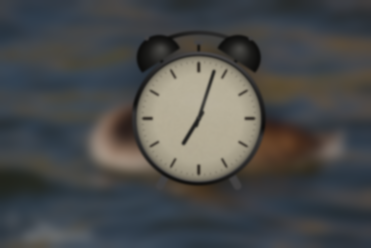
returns 7.03
